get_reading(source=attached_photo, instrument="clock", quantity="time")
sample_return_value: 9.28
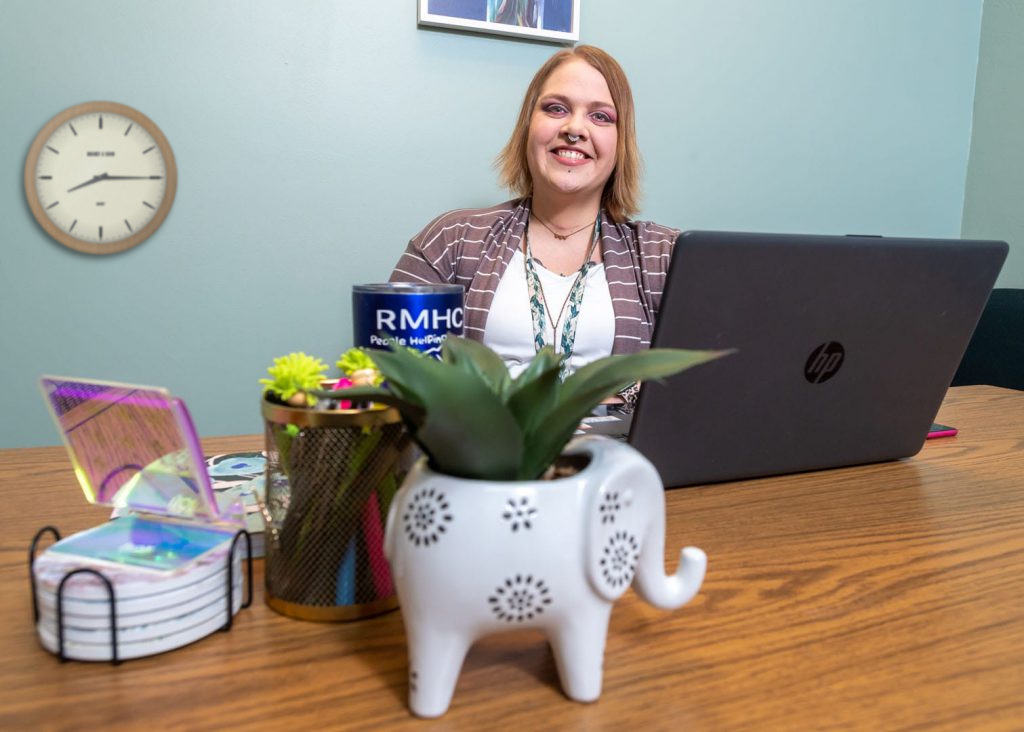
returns 8.15
